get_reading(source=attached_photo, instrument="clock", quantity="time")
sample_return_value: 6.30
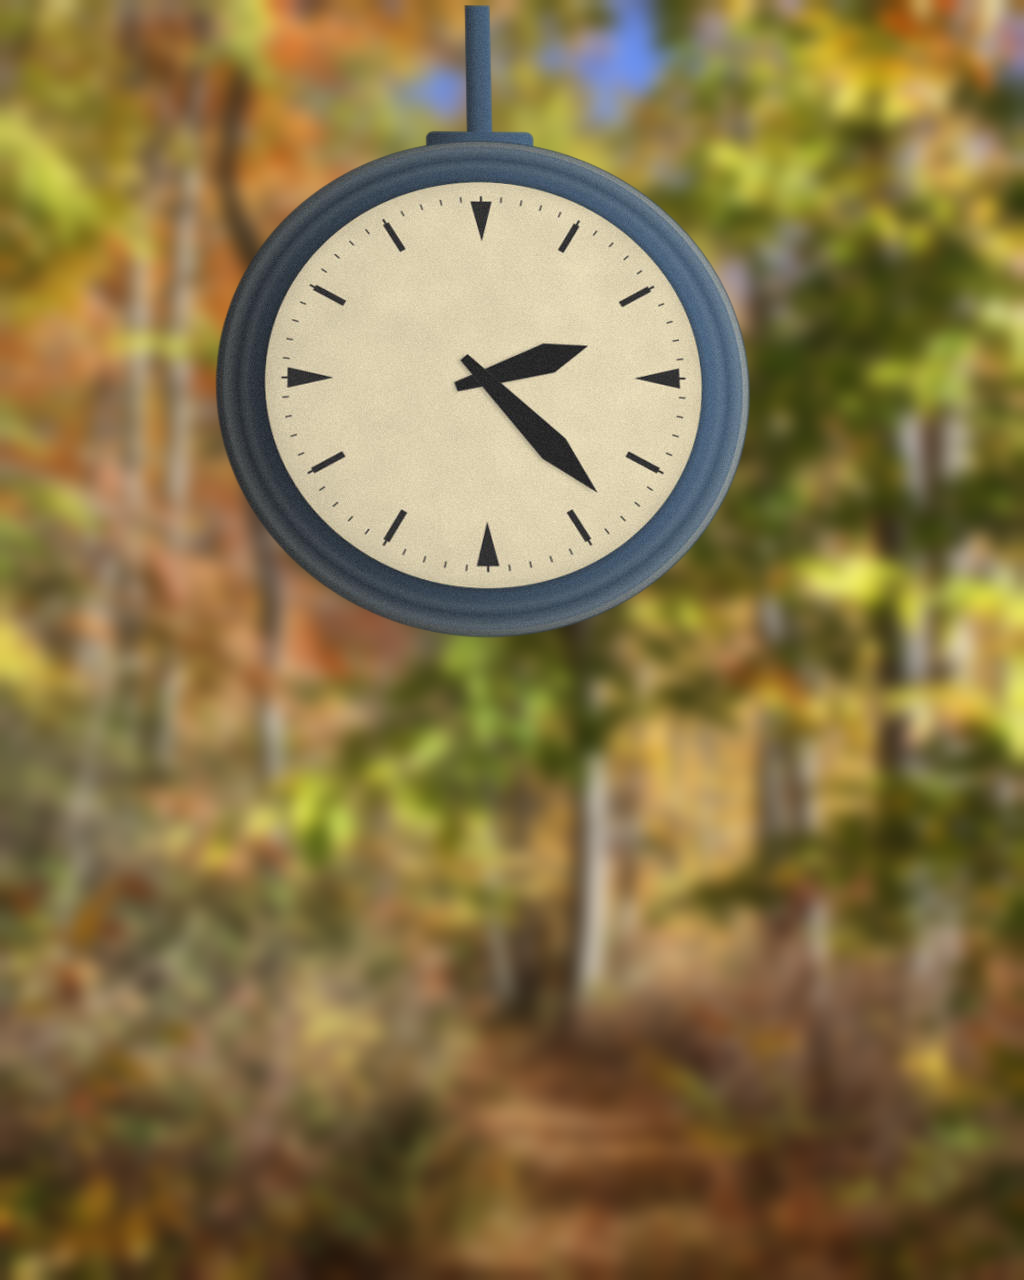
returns 2.23
